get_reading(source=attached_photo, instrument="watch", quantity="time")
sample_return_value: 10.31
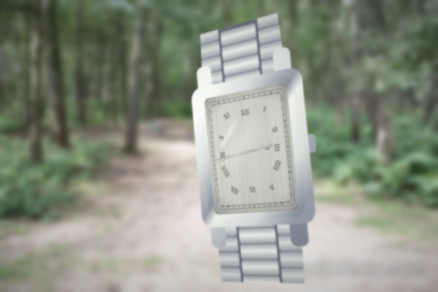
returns 2.44
